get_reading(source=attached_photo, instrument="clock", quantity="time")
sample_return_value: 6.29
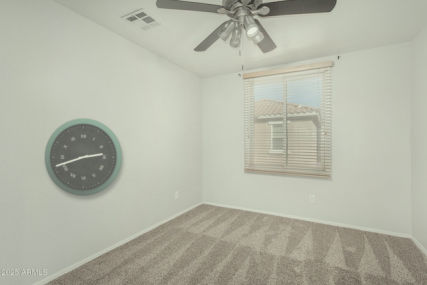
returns 2.42
